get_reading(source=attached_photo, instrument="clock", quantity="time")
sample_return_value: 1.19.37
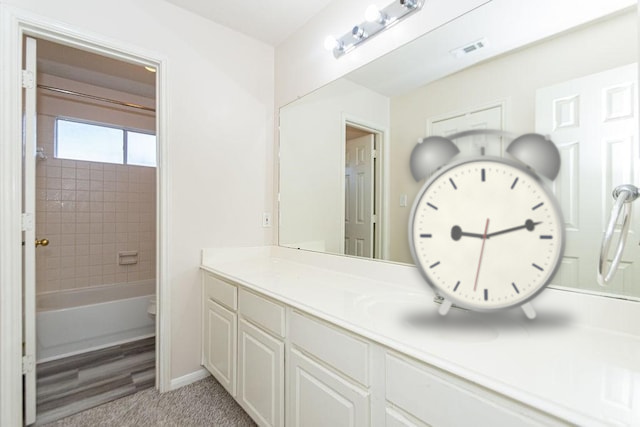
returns 9.12.32
